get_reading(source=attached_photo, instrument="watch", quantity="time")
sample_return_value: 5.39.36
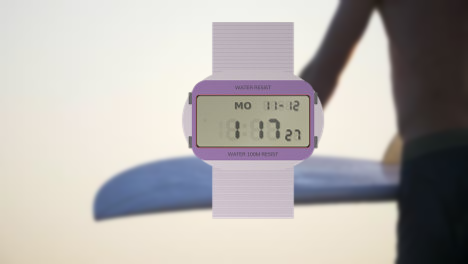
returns 1.17.27
